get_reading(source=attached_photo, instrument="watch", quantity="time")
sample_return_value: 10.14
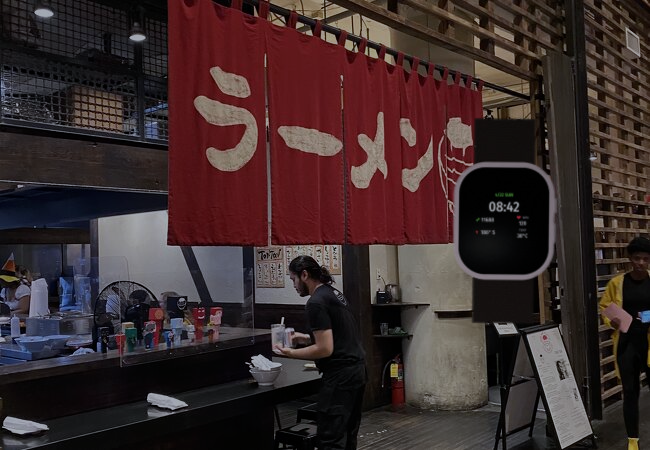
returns 8.42
